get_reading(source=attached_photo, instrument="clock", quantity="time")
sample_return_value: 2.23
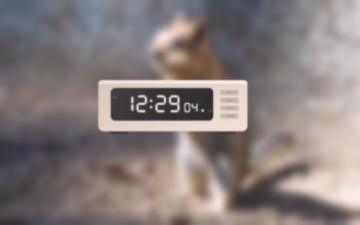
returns 12.29
